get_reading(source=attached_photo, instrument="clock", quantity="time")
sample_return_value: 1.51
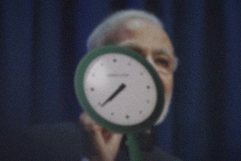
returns 7.39
